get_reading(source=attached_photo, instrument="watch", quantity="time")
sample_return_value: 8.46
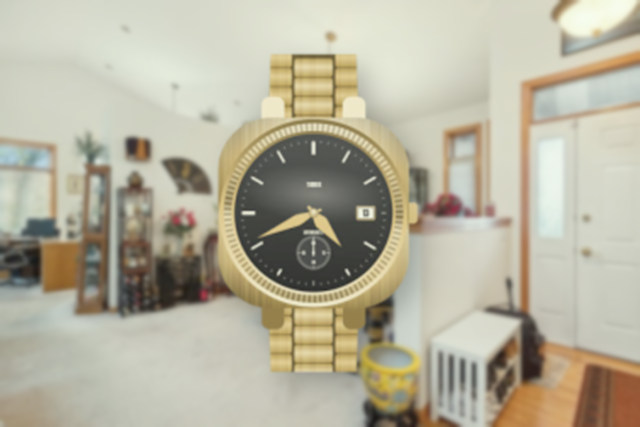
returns 4.41
